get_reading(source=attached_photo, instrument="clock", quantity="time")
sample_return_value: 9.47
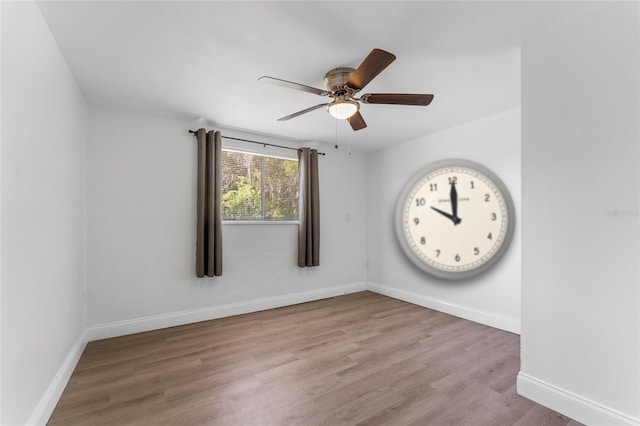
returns 10.00
